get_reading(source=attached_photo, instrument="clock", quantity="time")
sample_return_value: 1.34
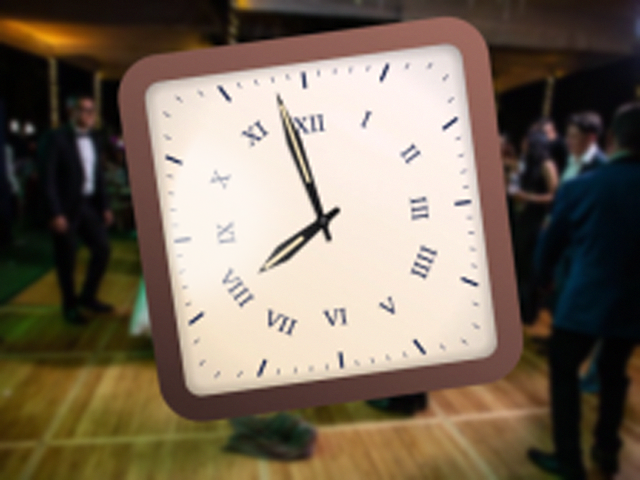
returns 7.58
